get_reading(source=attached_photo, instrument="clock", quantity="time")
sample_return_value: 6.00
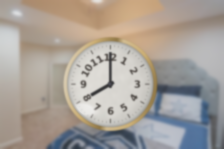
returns 8.00
